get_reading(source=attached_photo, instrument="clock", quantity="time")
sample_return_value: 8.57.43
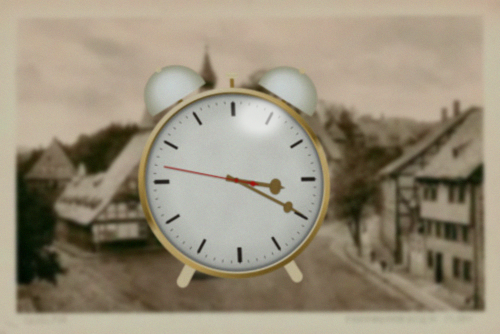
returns 3.19.47
